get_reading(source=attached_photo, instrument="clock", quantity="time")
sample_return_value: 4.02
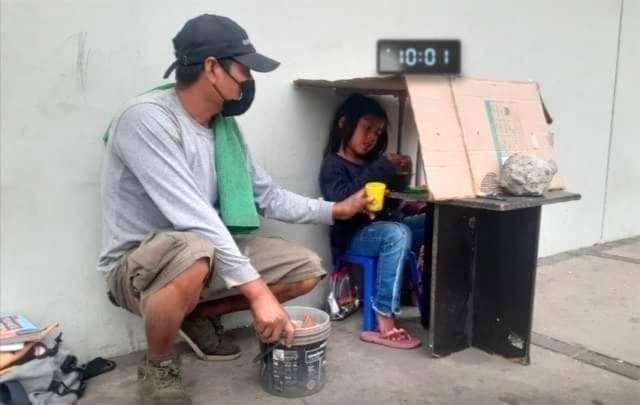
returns 10.01
